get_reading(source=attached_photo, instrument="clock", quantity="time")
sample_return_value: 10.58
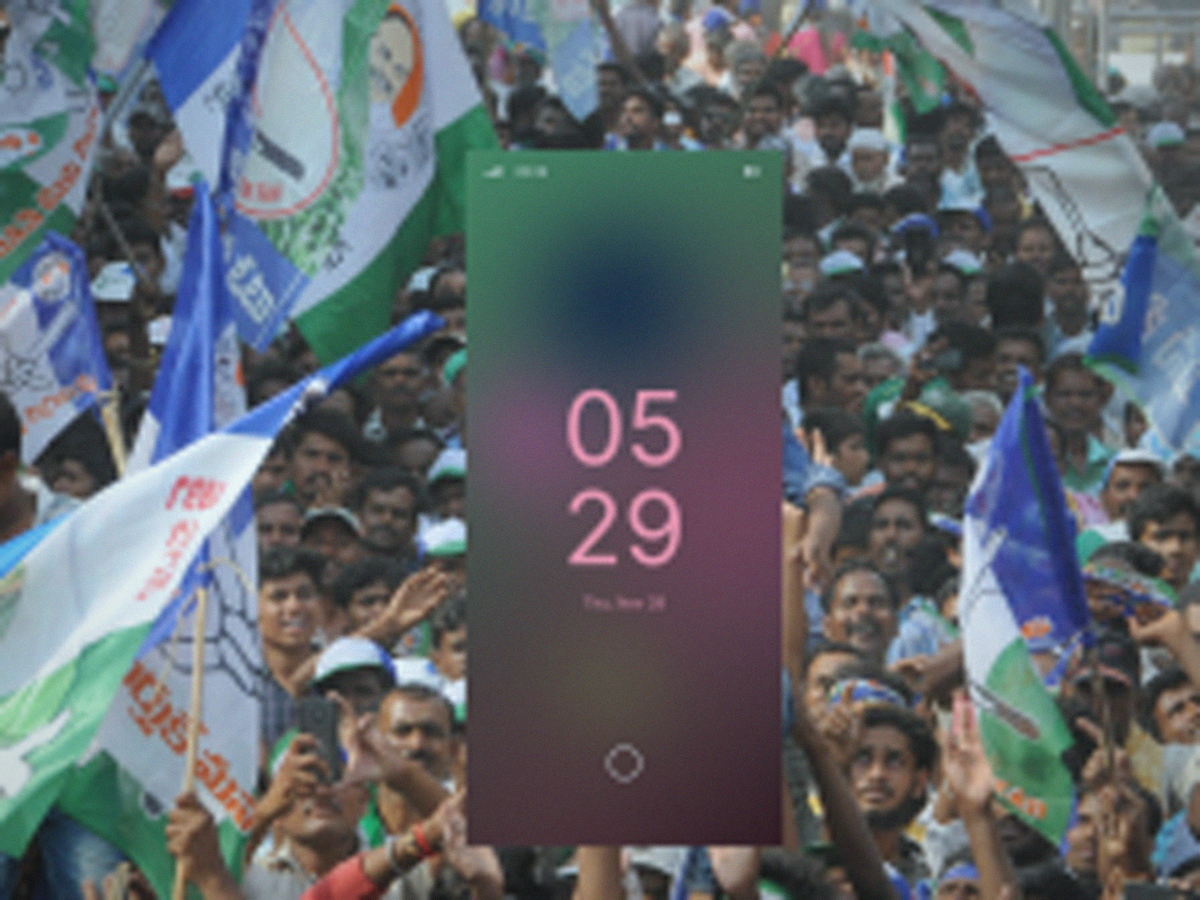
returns 5.29
